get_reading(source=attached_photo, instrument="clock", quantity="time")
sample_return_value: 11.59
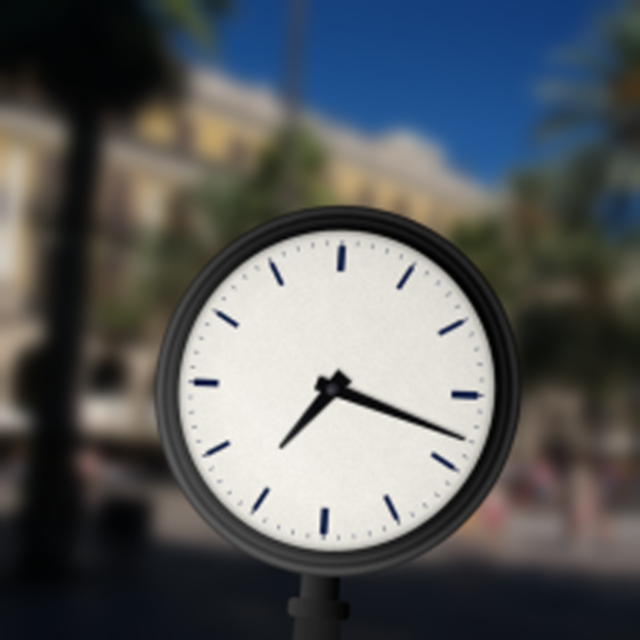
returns 7.18
